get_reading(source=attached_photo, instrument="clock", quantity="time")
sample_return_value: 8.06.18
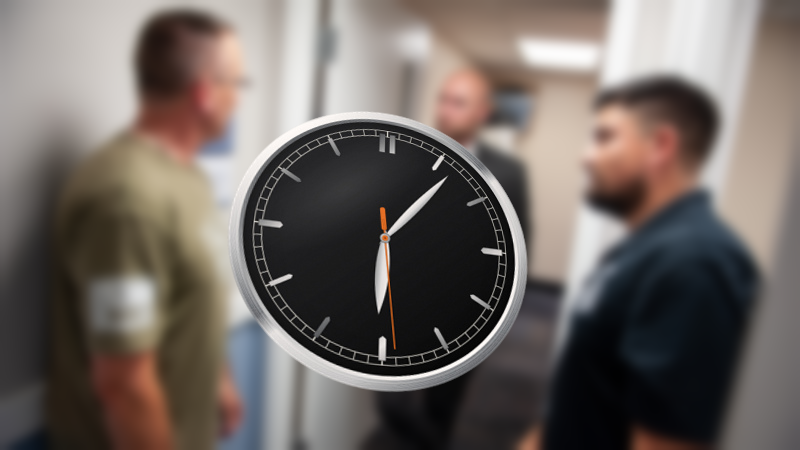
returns 6.06.29
